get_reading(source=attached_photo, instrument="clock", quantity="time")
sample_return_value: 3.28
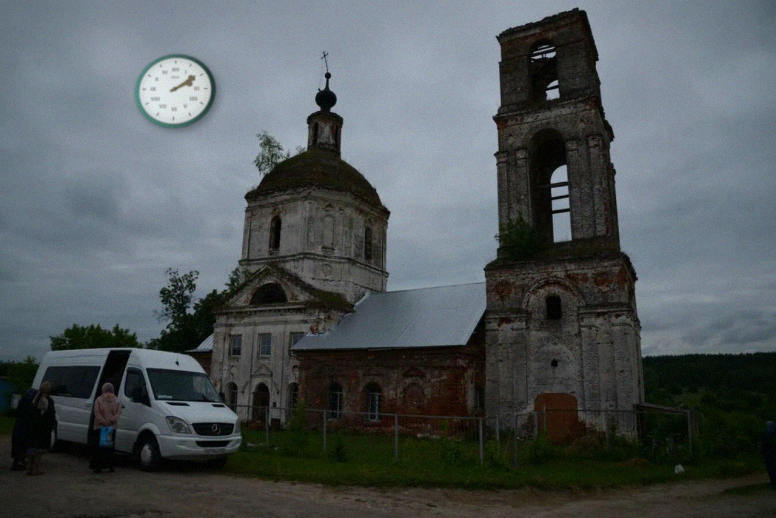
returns 2.09
